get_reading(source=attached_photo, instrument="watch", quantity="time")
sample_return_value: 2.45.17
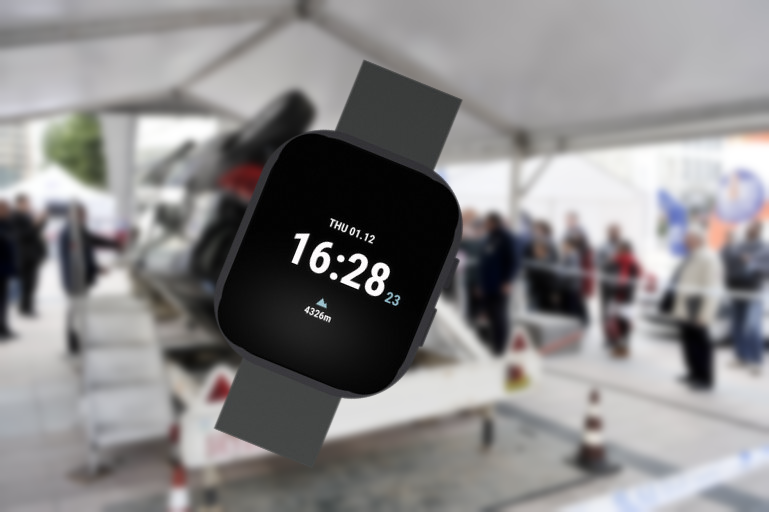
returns 16.28.23
